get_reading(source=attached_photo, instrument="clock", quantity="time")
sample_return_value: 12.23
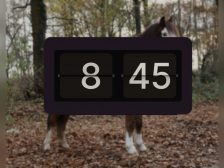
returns 8.45
